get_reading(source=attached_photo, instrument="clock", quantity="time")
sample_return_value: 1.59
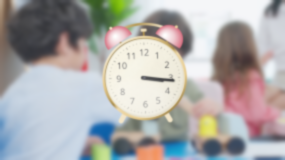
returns 3.16
